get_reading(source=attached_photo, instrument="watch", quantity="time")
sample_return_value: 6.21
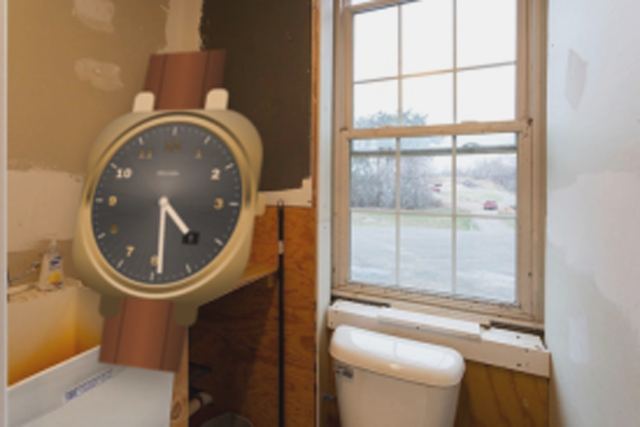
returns 4.29
